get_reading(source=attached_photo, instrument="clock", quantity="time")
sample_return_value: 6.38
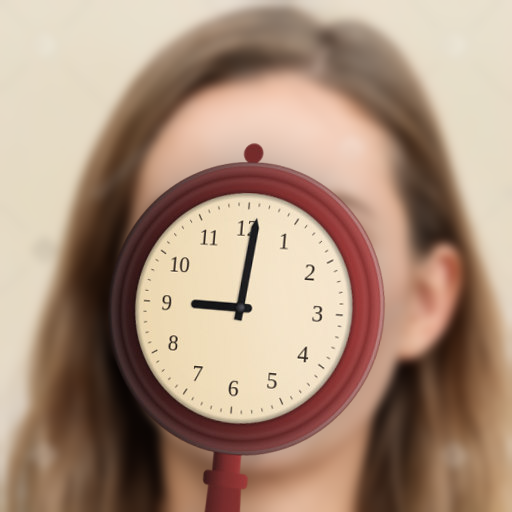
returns 9.01
